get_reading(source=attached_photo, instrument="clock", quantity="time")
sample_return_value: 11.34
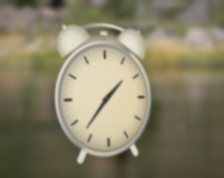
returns 1.37
